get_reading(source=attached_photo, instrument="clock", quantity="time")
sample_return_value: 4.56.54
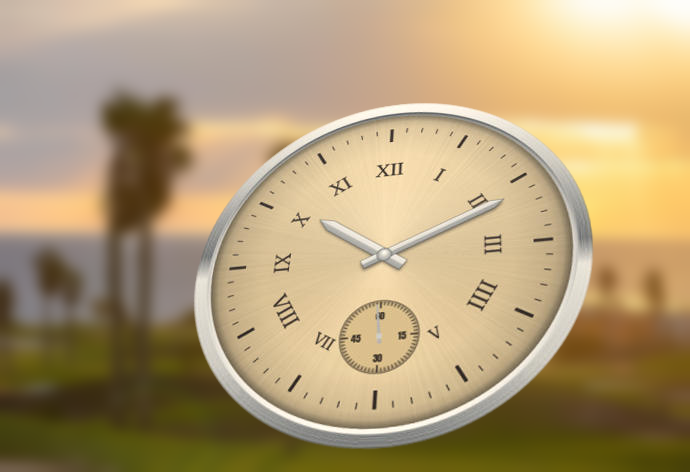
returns 10.10.59
